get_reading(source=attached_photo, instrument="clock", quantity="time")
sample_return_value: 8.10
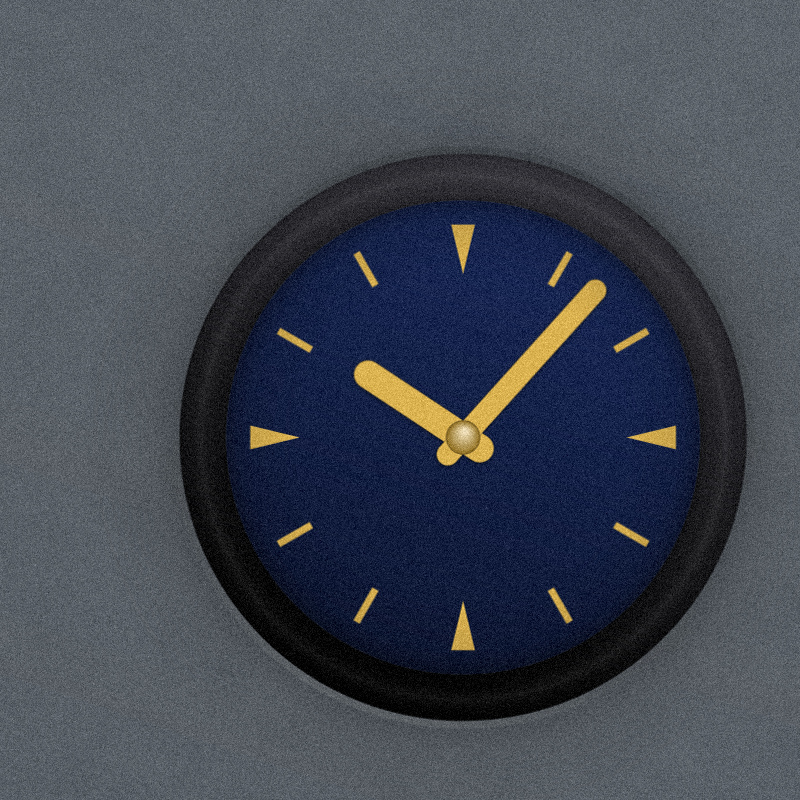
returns 10.07
